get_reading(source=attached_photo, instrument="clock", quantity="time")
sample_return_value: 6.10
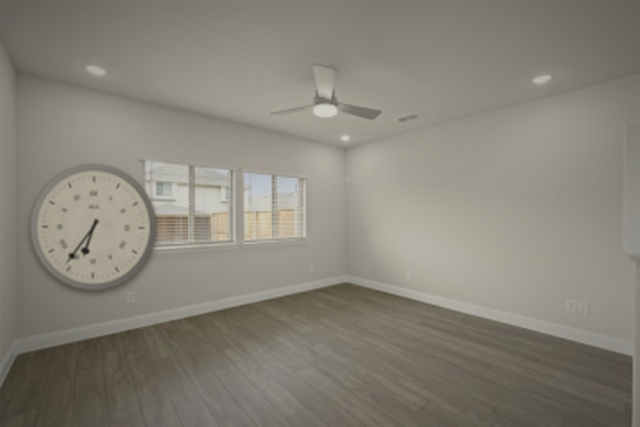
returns 6.36
